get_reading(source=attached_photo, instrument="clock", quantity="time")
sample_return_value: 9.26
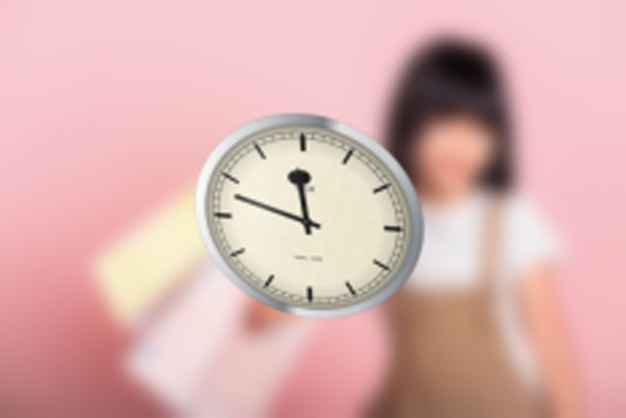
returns 11.48
